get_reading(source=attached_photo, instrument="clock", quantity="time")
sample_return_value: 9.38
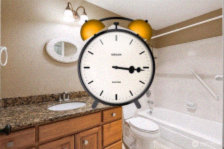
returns 3.16
